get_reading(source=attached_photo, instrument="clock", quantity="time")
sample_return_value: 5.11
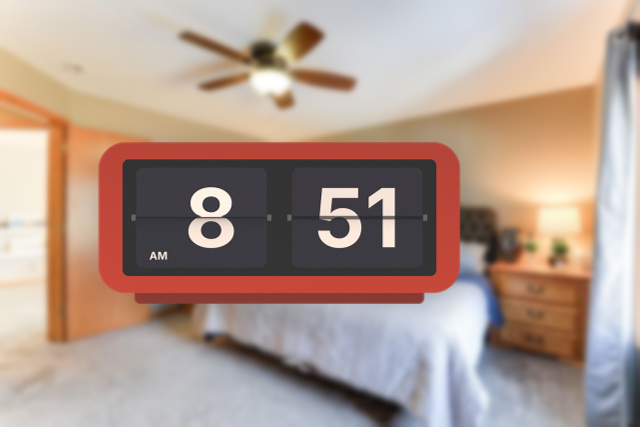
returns 8.51
